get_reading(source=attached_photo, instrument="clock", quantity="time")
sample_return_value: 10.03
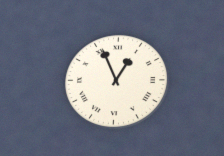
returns 12.56
